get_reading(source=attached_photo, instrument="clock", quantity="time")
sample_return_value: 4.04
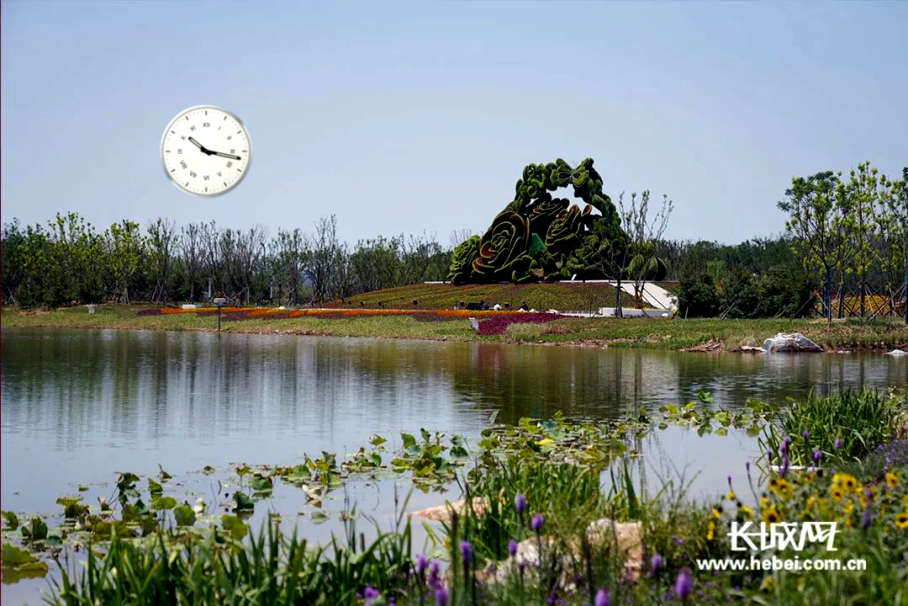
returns 10.17
